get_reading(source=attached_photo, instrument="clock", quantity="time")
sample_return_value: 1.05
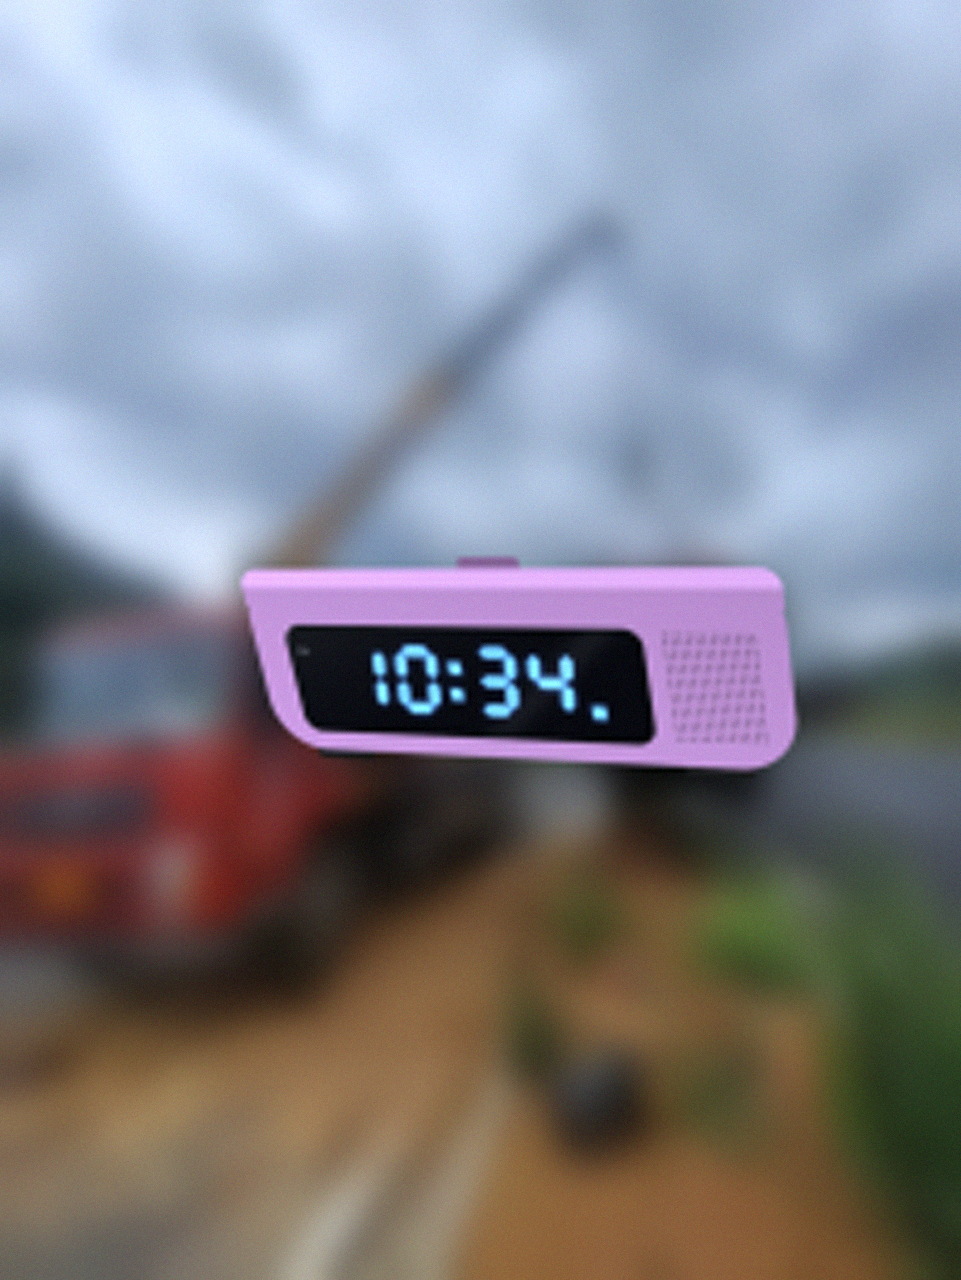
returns 10.34
